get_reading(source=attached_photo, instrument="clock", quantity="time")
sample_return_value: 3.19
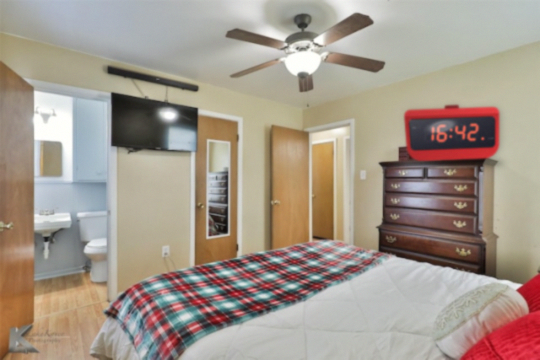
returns 16.42
